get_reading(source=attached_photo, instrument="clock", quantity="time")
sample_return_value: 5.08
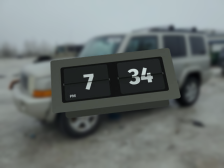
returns 7.34
